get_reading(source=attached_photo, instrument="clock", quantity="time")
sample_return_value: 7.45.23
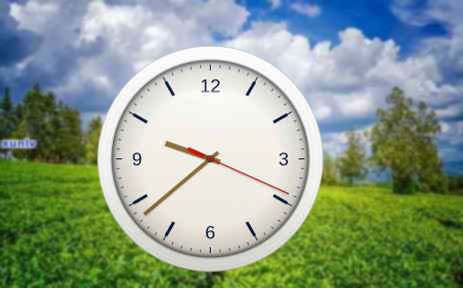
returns 9.38.19
